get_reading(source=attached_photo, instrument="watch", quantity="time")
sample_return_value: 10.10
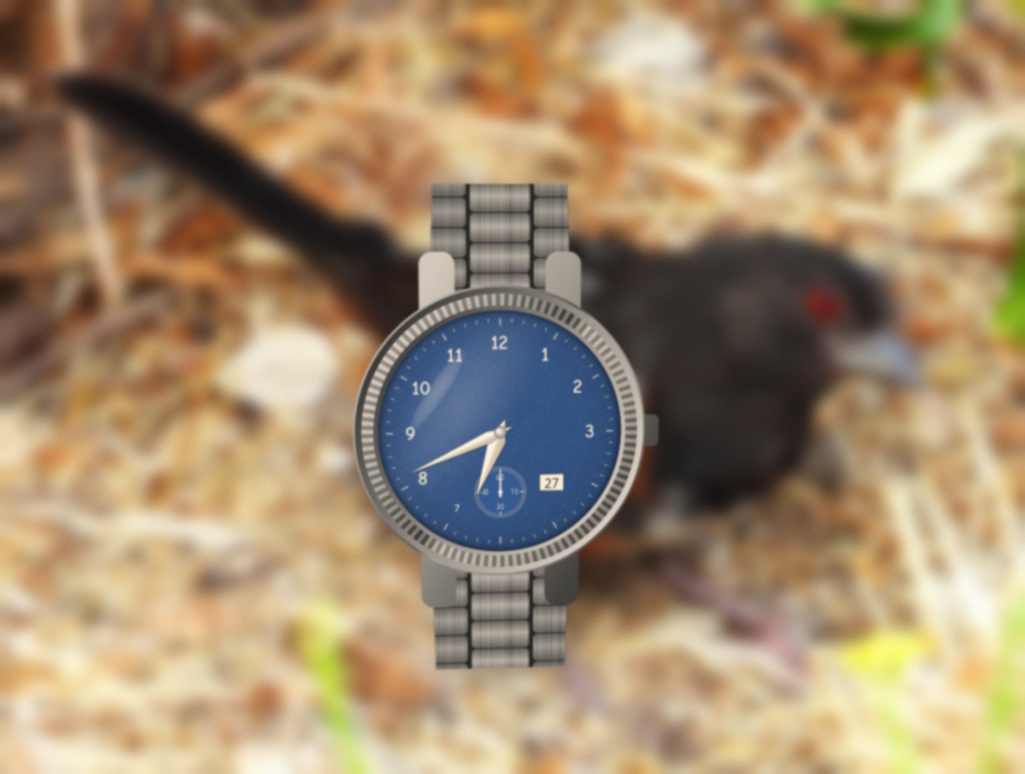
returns 6.41
